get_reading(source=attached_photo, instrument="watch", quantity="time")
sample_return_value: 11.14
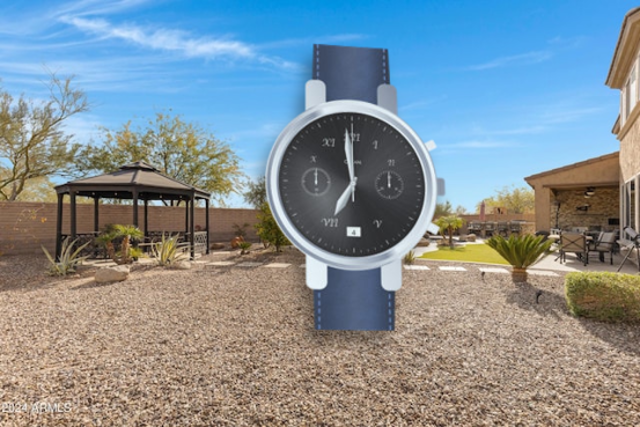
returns 6.59
